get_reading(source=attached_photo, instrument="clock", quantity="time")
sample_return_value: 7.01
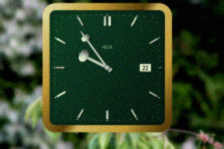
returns 9.54
